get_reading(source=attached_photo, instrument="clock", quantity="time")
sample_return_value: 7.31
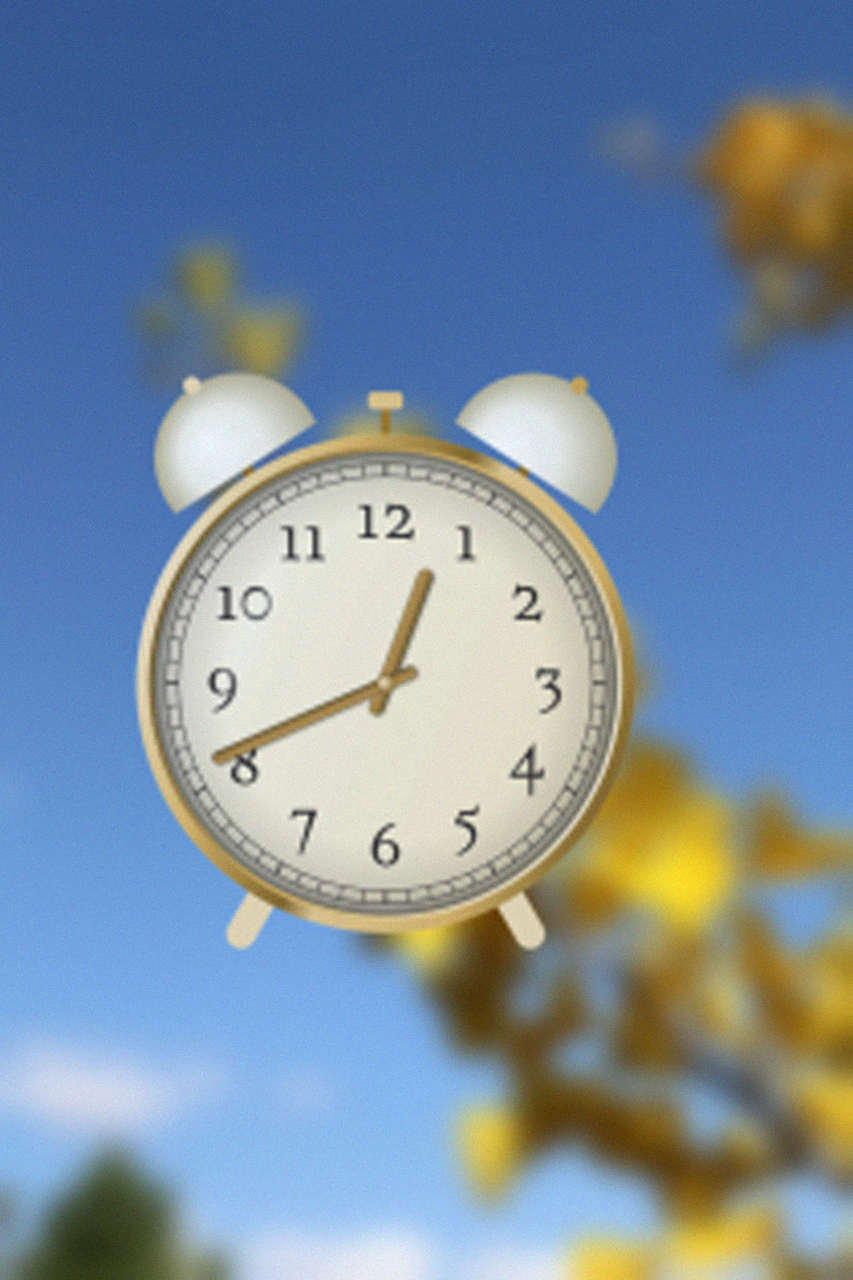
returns 12.41
